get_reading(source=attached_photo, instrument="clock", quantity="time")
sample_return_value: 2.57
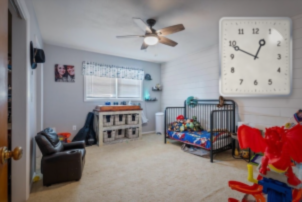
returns 12.49
